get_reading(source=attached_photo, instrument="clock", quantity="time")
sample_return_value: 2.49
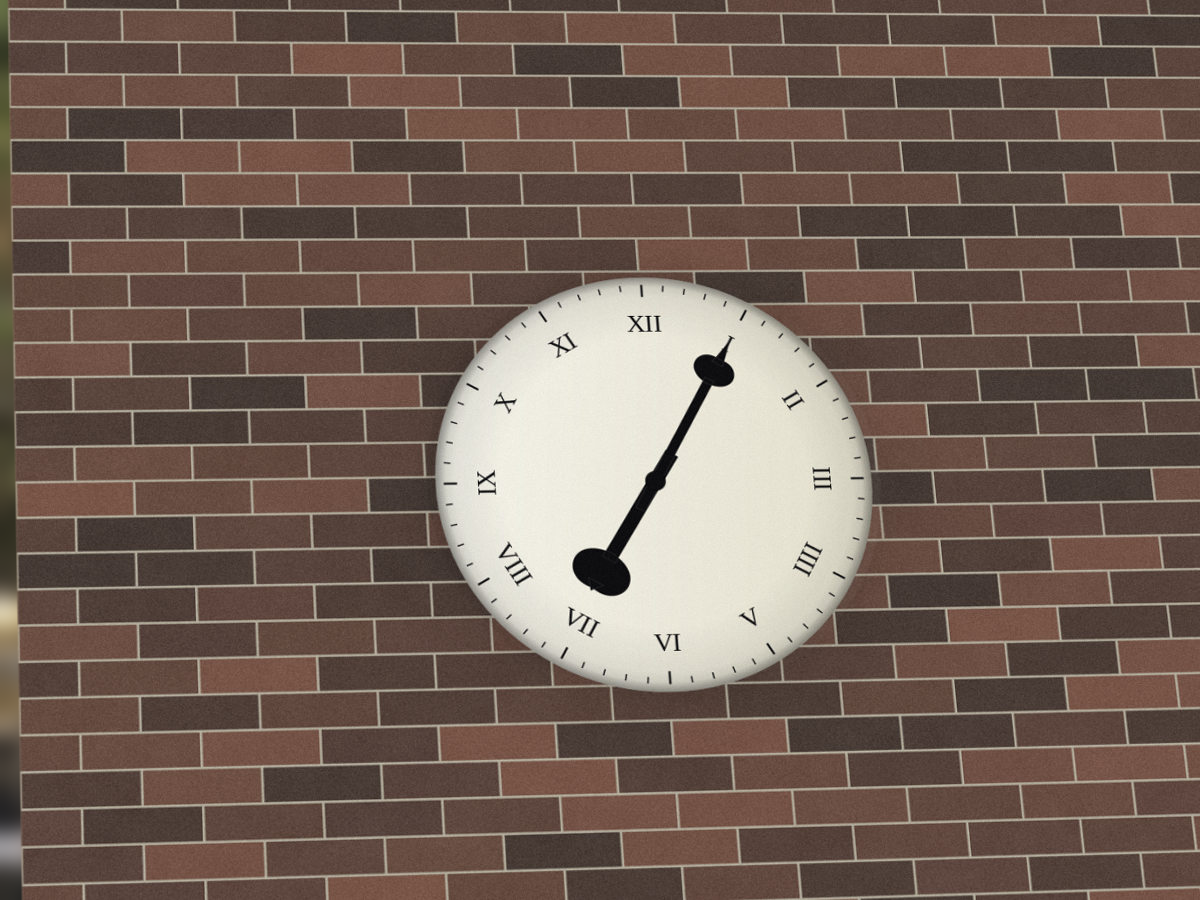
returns 7.05
